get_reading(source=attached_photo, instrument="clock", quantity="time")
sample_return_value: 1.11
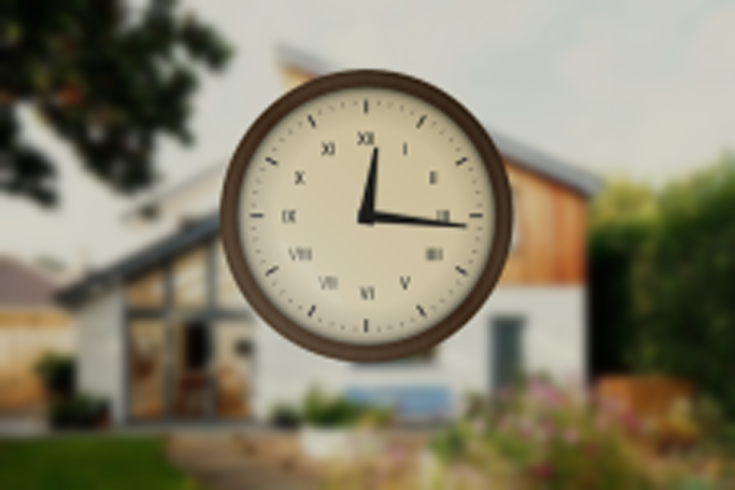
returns 12.16
